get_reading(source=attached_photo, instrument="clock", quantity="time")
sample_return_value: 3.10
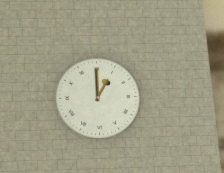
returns 1.00
